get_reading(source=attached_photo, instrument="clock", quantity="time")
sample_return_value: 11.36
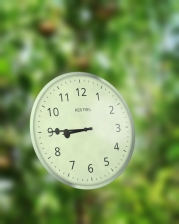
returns 8.45
